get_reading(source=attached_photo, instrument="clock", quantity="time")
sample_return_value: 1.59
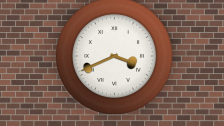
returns 3.41
